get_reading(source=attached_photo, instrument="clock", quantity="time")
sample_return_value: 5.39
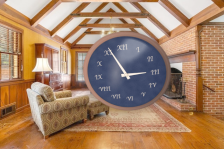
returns 2.56
